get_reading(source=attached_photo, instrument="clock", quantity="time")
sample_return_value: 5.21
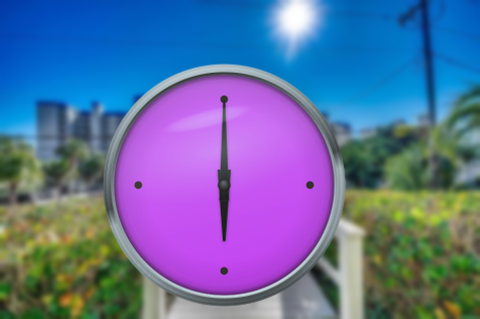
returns 6.00
